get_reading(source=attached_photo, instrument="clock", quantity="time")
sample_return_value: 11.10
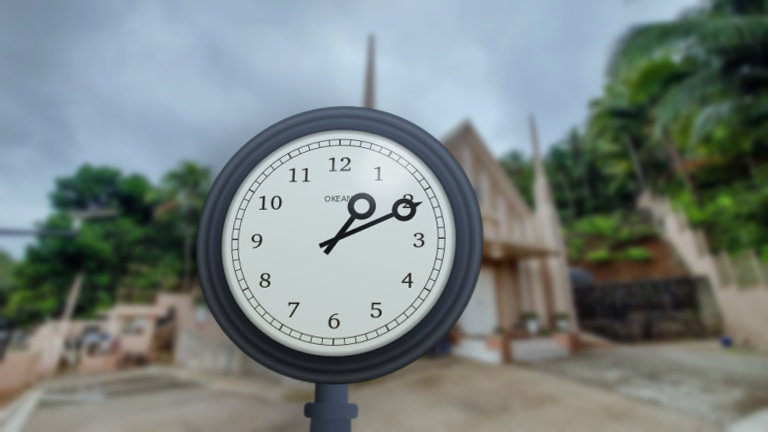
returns 1.11
